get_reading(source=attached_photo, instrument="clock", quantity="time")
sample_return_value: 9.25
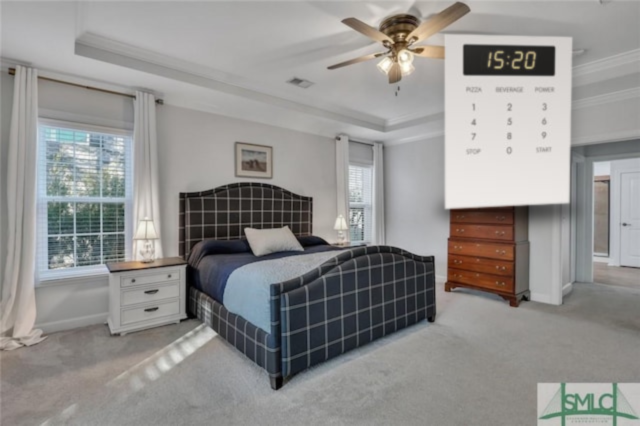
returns 15.20
